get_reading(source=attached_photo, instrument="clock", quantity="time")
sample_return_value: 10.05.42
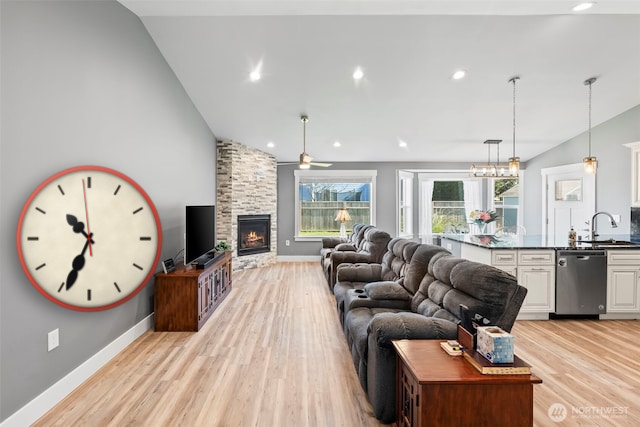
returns 10.33.59
